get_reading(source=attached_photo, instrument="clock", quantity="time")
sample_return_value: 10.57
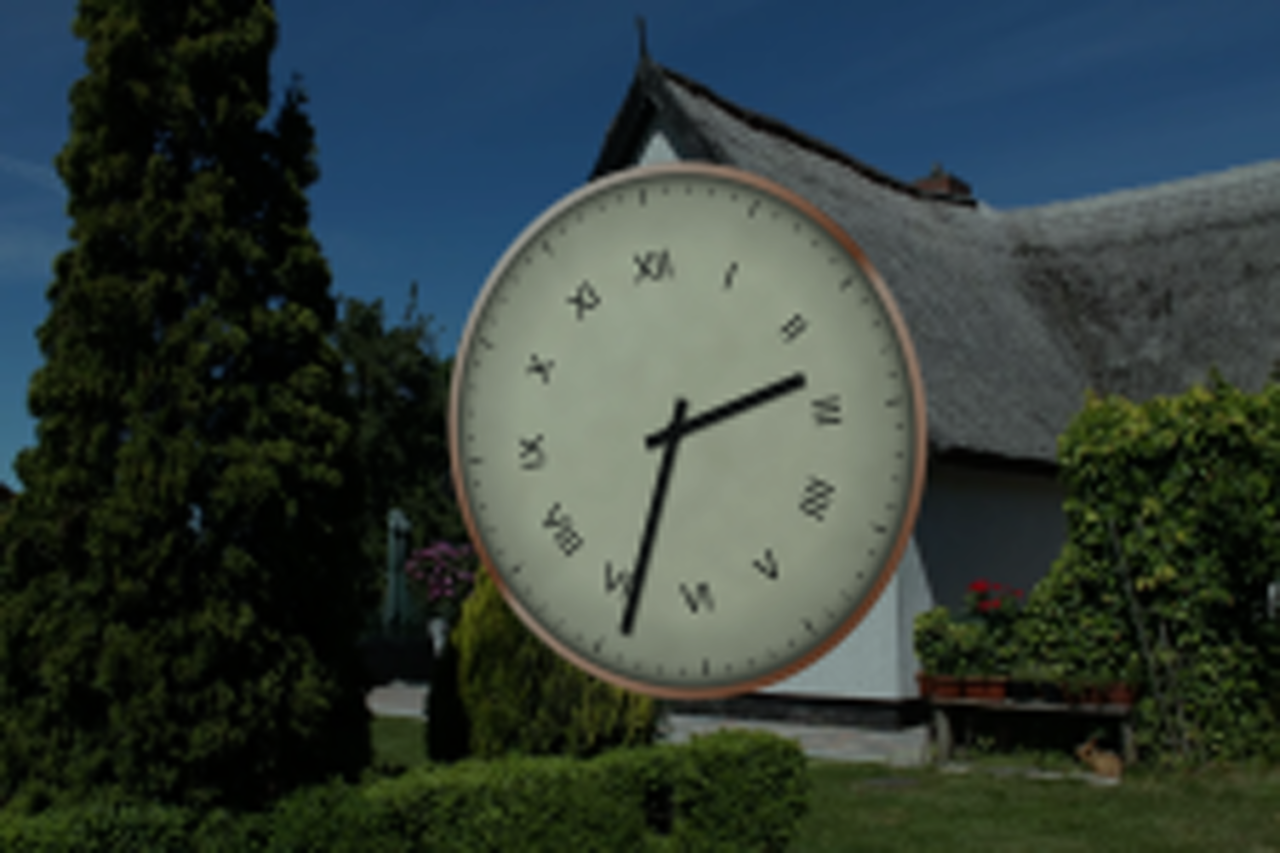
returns 2.34
